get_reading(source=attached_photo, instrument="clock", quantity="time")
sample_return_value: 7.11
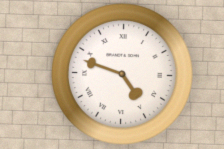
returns 4.48
